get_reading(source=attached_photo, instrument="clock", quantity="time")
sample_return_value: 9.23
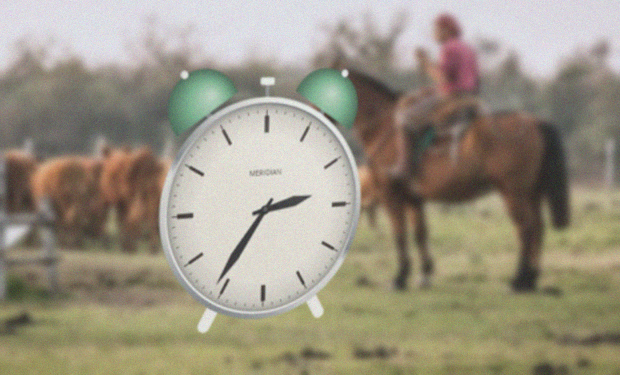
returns 2.36
